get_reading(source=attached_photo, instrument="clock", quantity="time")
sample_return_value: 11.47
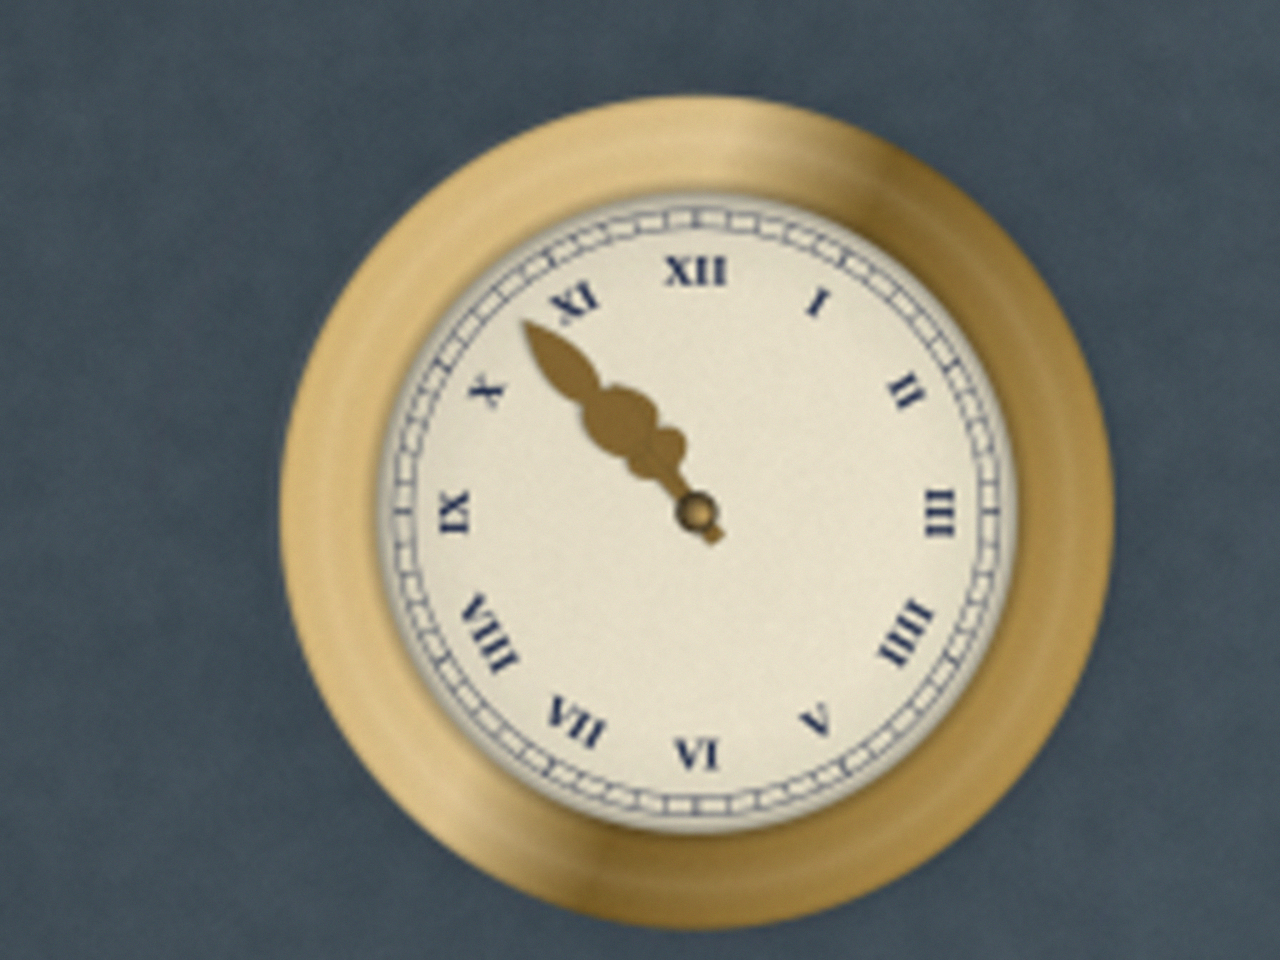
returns 10.53
